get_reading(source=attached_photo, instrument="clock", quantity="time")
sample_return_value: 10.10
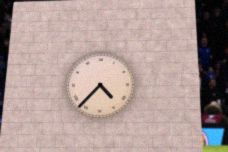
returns 4.37
